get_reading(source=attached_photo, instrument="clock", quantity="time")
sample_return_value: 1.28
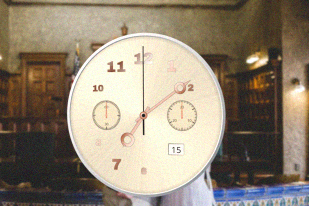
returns 7.09
